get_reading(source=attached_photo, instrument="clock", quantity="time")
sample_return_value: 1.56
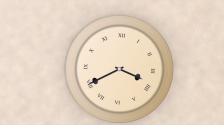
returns 3.40
